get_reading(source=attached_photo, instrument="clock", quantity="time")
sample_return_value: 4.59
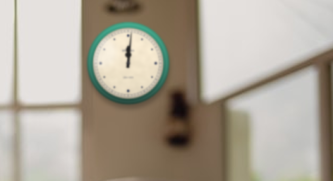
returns 12.01
